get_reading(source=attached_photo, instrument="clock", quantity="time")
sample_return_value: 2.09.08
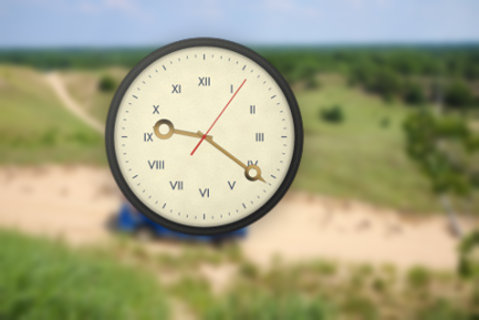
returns 9.21.06
